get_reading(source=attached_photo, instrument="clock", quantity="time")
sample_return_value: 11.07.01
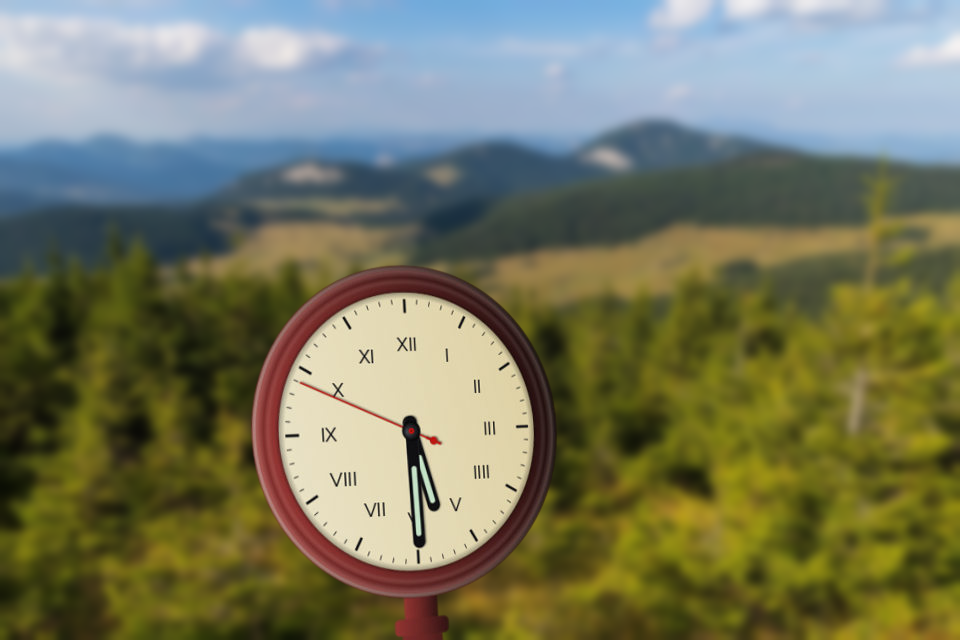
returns 5.29.49
